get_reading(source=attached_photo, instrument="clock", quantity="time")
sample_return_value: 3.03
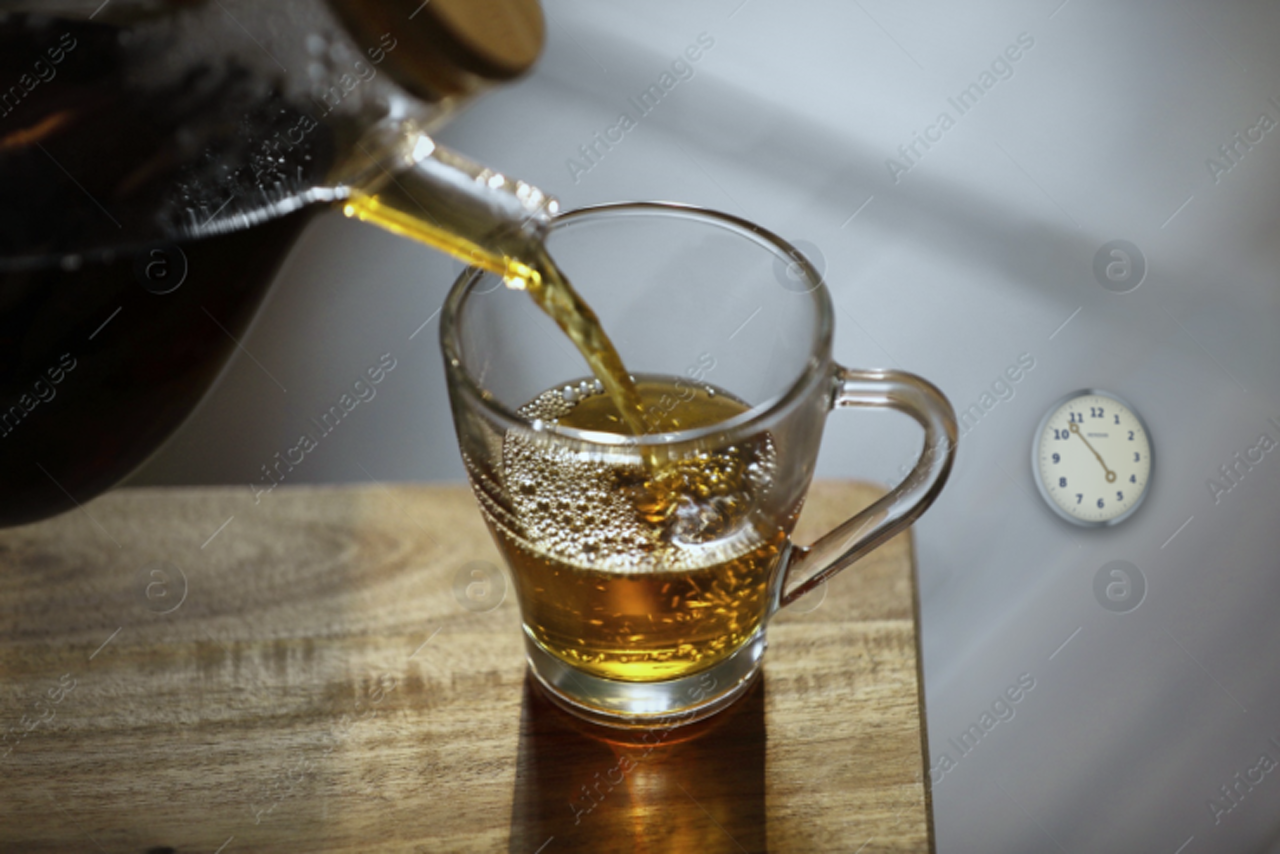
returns 4.53
